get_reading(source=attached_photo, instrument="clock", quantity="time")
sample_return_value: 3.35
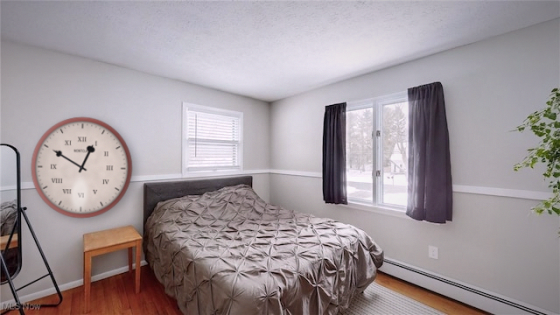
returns 12.50
